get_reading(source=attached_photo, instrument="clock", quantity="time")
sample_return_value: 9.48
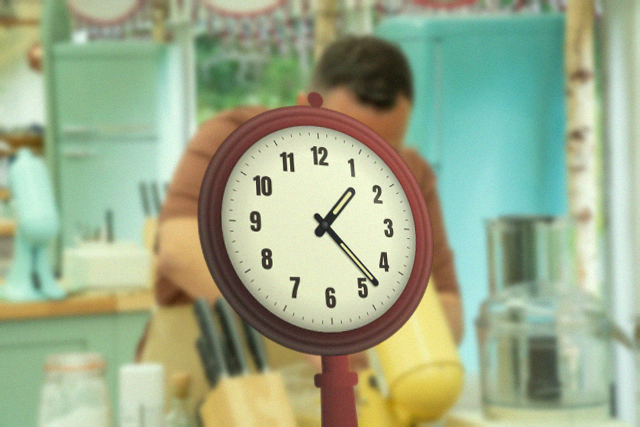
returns 1.23
